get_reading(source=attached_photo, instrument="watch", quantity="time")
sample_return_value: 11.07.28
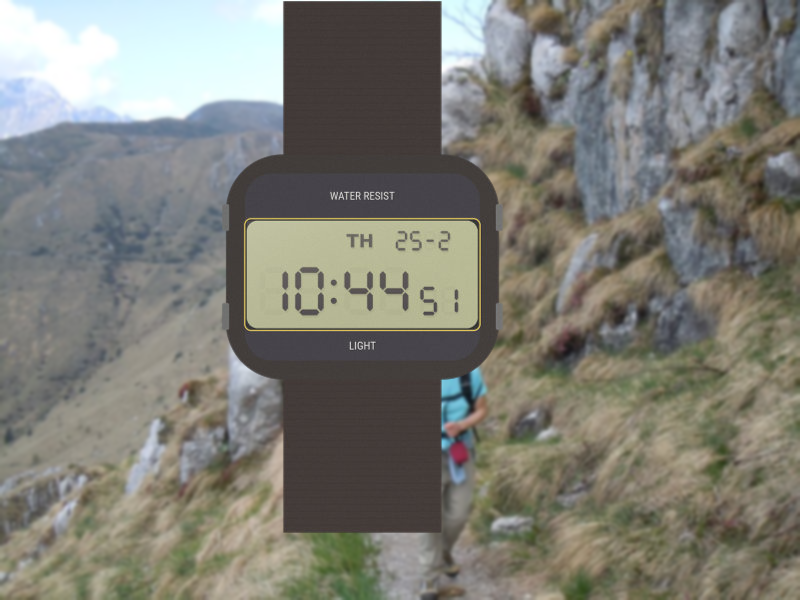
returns 10.44.51
